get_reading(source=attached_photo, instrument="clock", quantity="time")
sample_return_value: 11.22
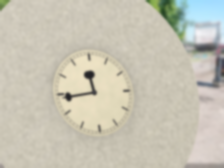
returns 11.44
